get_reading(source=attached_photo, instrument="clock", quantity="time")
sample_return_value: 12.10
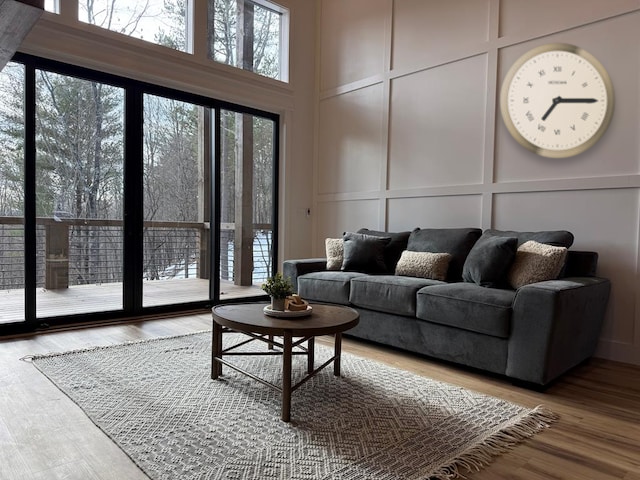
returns 7.15
